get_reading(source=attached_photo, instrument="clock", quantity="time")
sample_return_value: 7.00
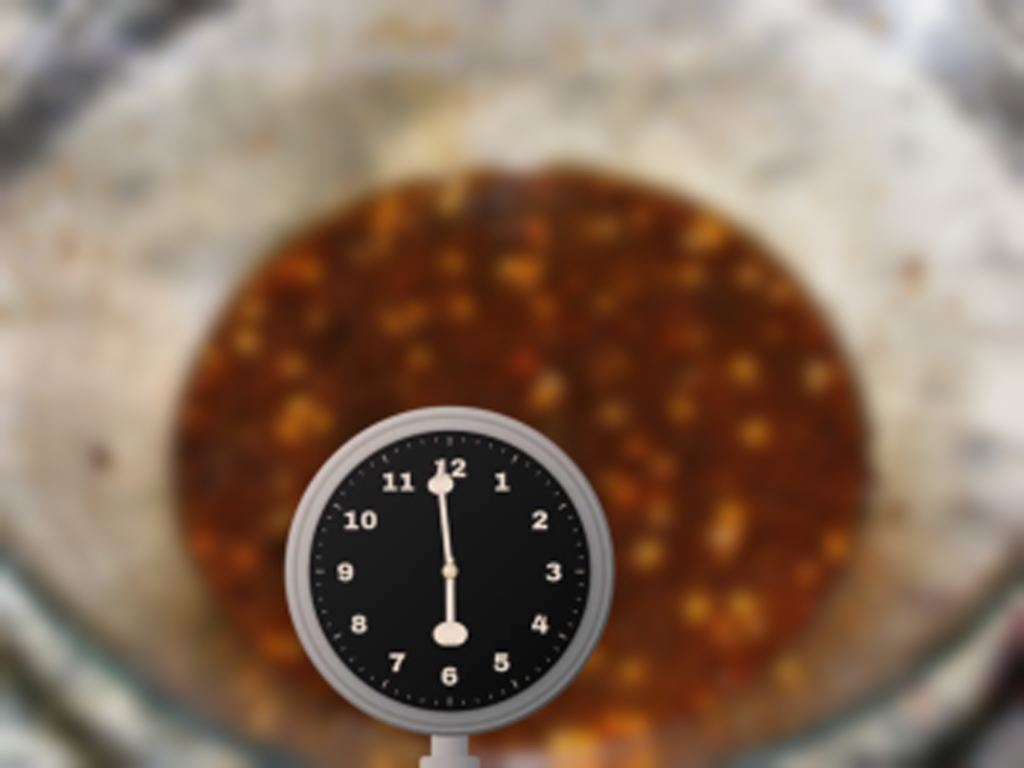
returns 5.59
